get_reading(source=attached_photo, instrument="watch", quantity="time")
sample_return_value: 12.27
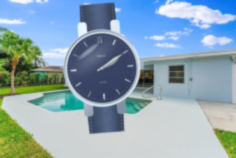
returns 2.10
